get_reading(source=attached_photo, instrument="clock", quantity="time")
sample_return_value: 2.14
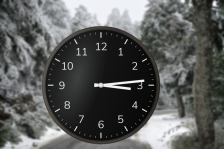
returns 3.14
